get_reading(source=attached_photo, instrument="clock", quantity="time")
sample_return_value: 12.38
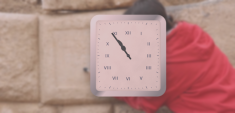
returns 10.54
